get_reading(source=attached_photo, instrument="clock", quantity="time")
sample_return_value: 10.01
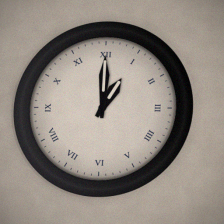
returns 1.00
